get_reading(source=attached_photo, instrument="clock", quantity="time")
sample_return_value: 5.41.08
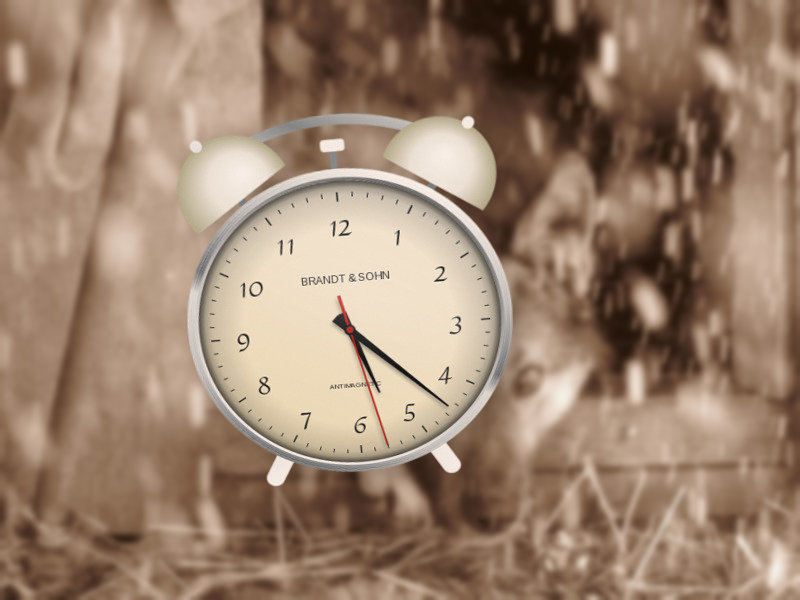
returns 5.22.28
